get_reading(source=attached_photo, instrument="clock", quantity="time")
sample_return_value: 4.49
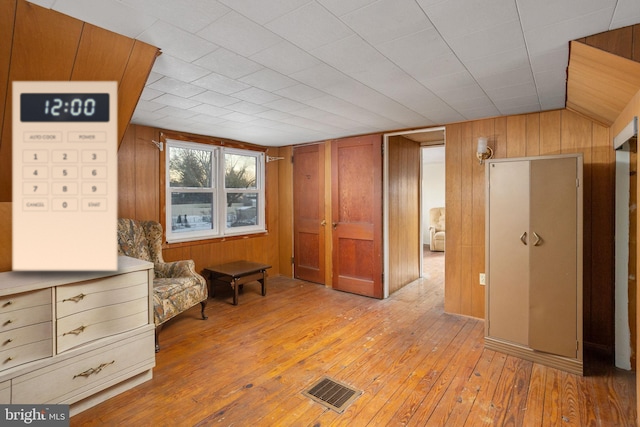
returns 12.00
